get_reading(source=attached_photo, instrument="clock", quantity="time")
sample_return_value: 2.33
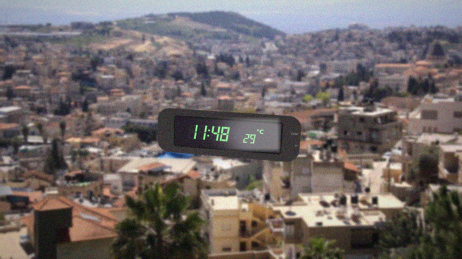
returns 11.48
